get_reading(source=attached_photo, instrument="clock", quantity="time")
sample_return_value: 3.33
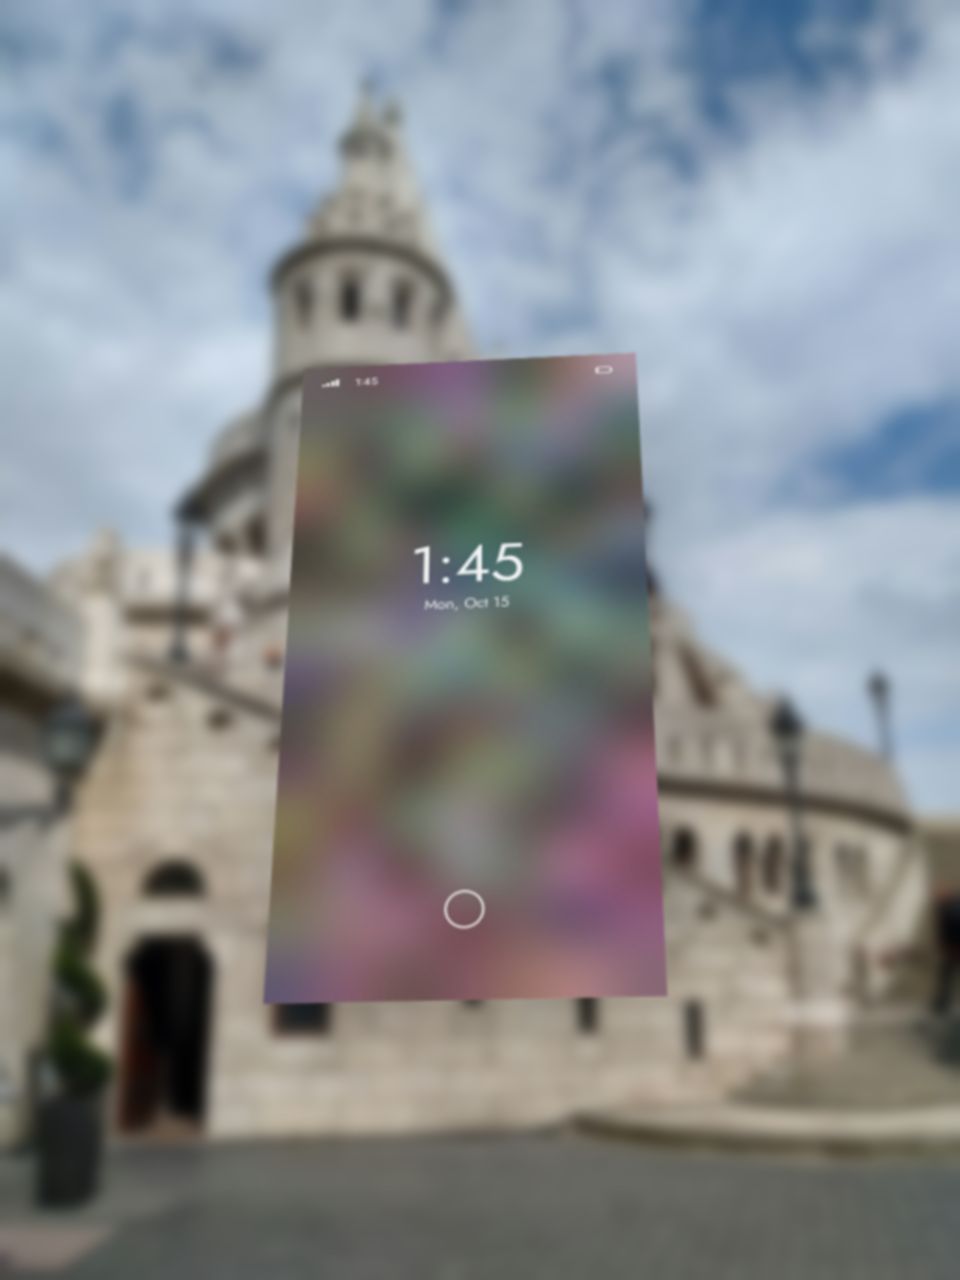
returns 1.45
